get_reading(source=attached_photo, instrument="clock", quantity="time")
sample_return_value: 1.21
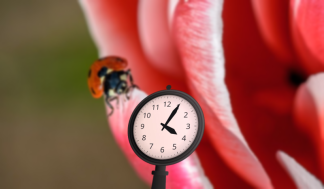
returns 4.05
